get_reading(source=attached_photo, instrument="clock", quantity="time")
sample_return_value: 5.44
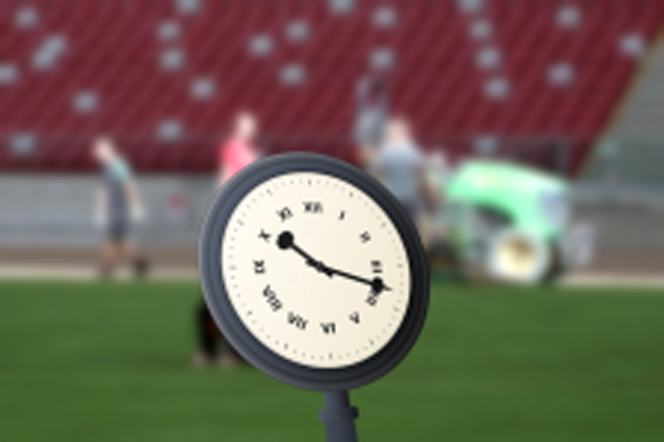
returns 10.18
